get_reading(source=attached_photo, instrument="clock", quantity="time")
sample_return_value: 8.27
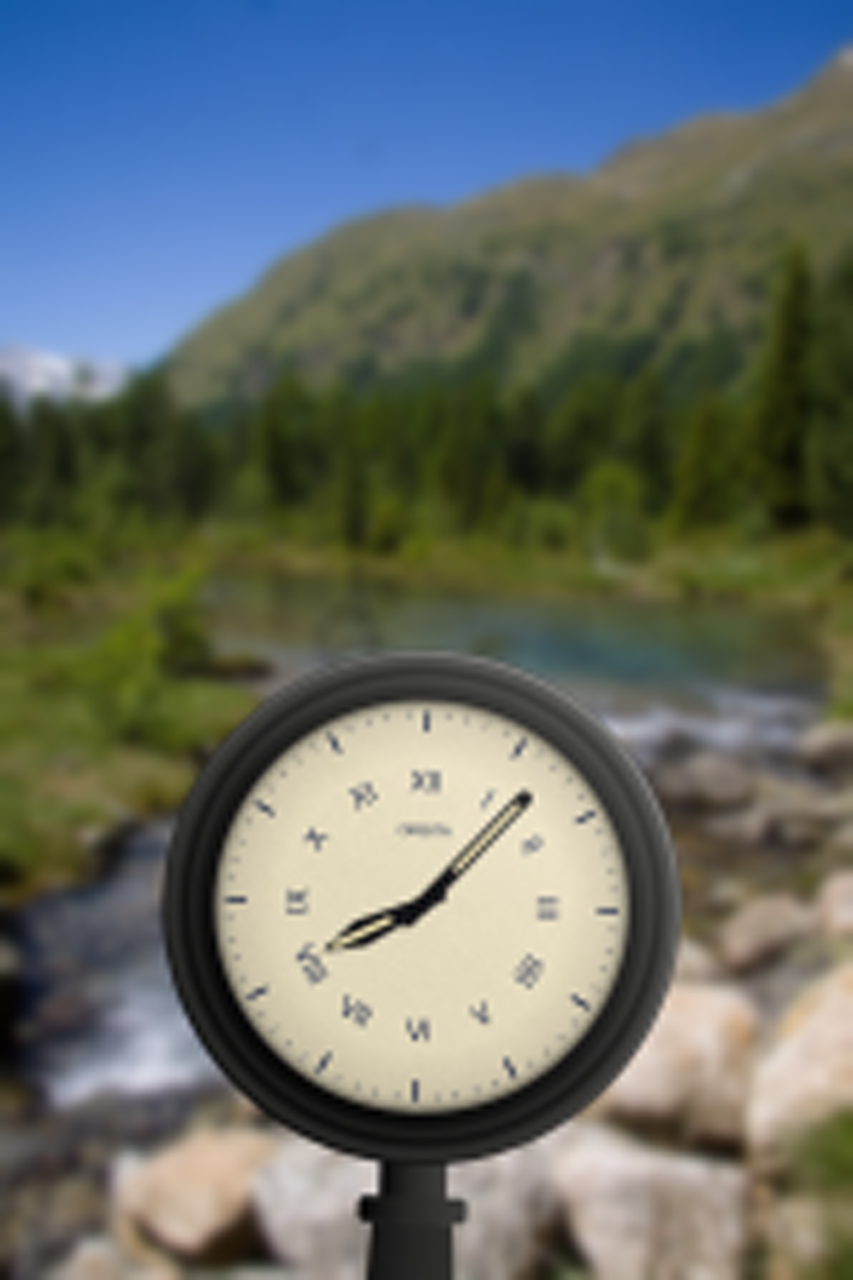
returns 8.07
